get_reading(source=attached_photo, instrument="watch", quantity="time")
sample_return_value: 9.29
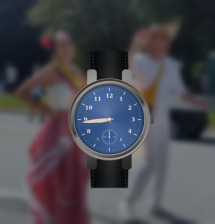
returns 8.44
